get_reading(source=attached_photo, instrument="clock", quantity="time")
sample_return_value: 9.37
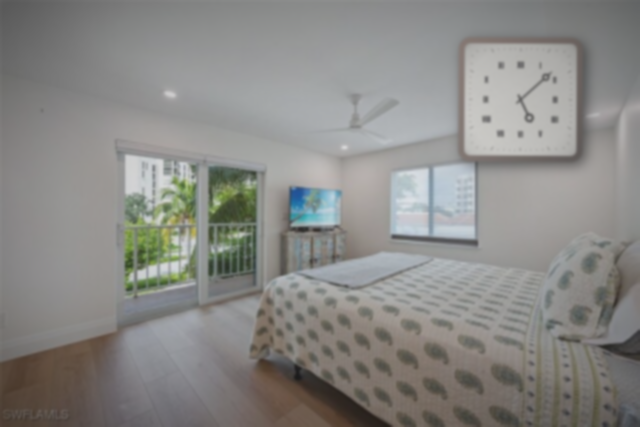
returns 5.08
